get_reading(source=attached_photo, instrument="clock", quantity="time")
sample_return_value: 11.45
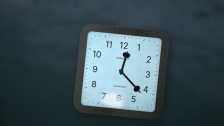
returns 12.22
